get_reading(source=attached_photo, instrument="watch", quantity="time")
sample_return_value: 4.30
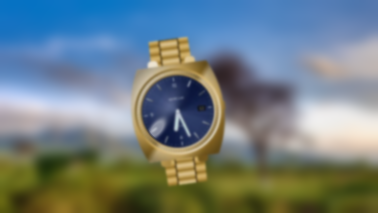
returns 6.27
